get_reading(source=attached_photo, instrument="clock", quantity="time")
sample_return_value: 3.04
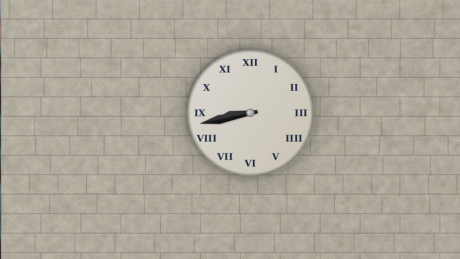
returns 8.43
